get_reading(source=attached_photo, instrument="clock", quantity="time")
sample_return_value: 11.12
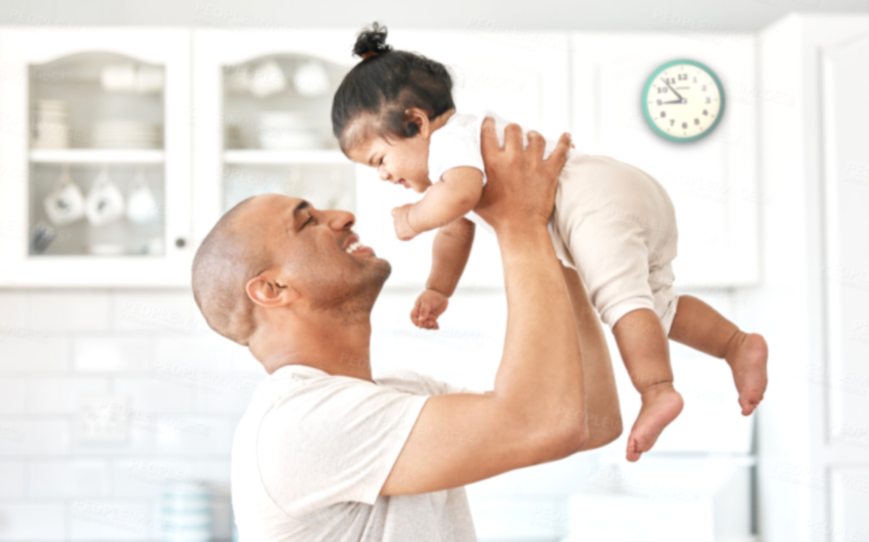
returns 8.53
